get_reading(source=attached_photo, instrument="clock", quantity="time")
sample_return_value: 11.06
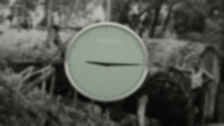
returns 9.15
